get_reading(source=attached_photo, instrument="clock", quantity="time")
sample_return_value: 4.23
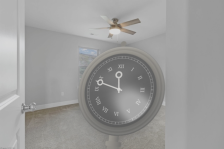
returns 11.48
